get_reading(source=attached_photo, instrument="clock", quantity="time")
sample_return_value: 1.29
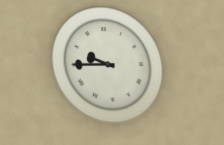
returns 9.45
